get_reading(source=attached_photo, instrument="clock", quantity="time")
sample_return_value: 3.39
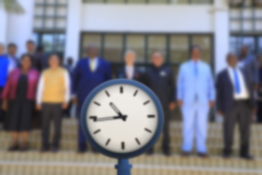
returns 10.44
